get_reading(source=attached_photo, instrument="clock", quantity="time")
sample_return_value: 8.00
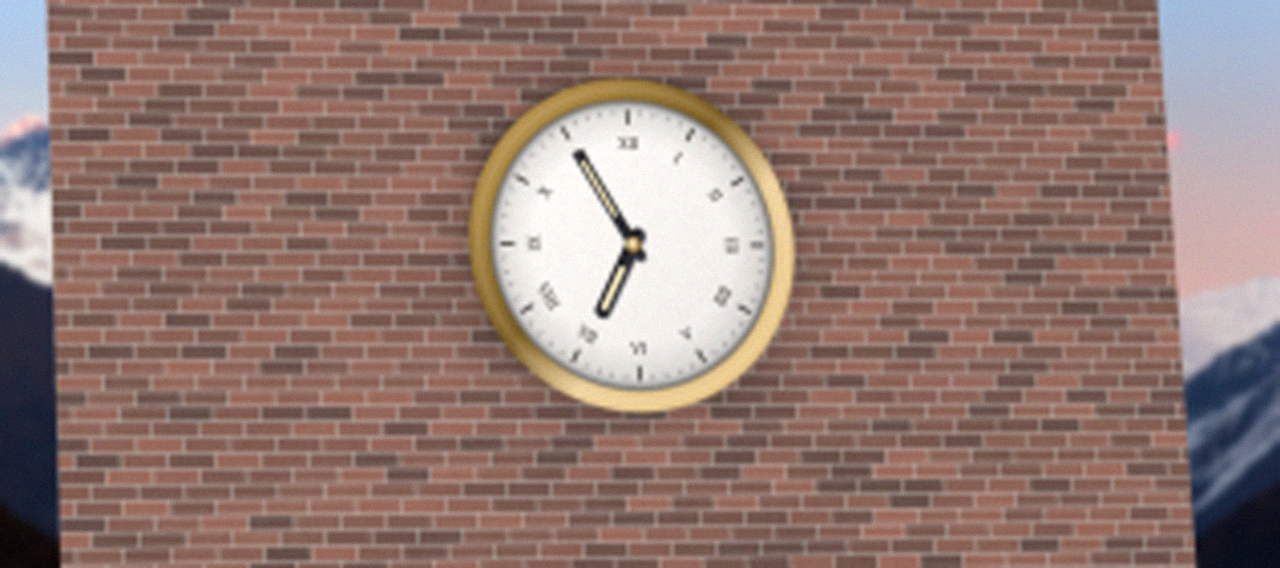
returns 6.55
